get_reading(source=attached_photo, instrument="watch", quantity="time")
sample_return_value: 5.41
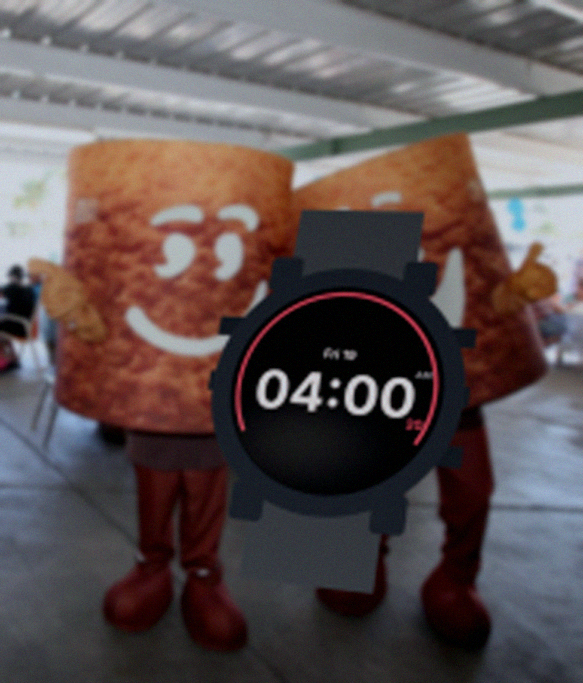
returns 4.00
